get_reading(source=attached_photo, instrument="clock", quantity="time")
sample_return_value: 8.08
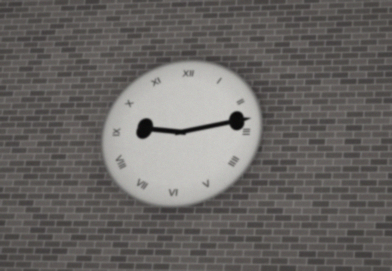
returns 9.13
